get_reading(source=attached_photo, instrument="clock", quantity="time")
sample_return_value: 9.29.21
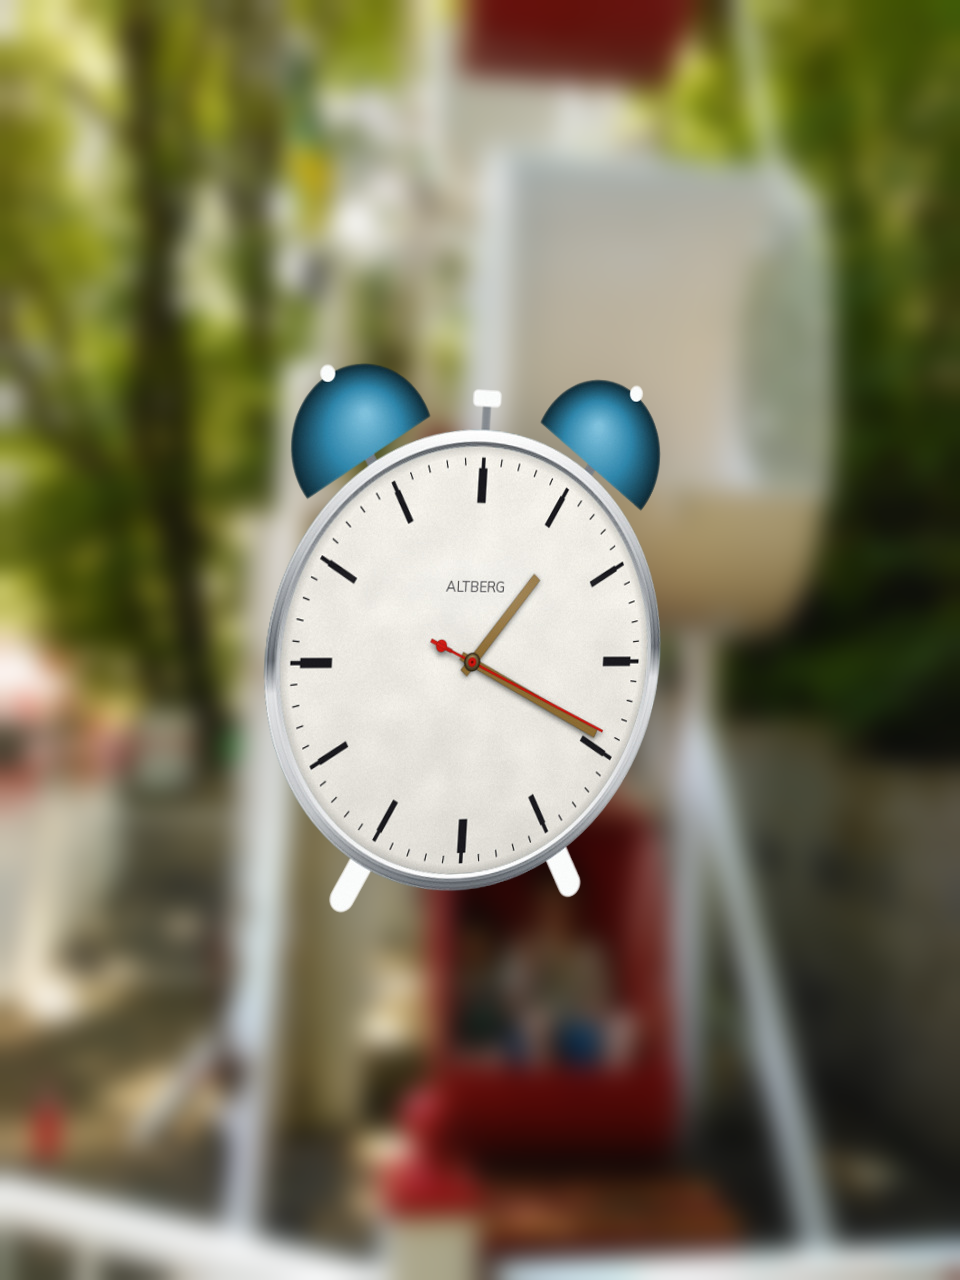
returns 1.19.19
